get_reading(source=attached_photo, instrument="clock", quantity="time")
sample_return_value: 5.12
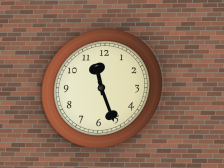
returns 11.26
